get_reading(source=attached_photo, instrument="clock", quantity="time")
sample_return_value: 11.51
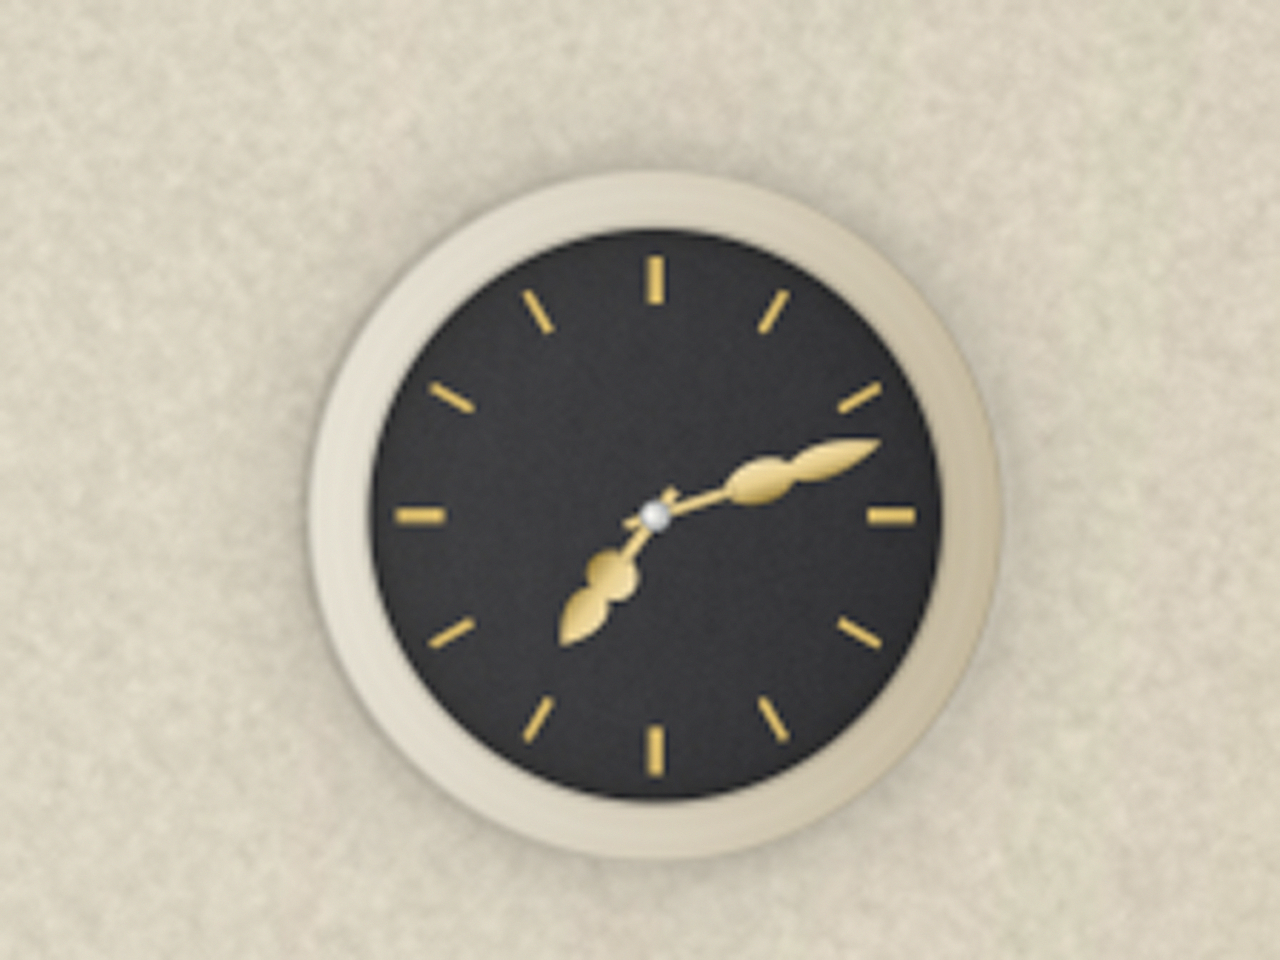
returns 7.12
